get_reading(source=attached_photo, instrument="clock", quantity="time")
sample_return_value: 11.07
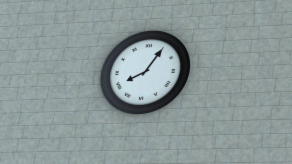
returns 8.05
